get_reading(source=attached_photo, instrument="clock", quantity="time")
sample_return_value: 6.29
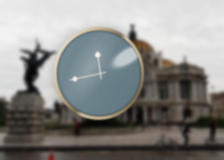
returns 11.43
